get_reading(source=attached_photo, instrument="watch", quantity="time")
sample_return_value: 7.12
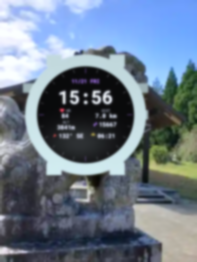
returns 15.56
